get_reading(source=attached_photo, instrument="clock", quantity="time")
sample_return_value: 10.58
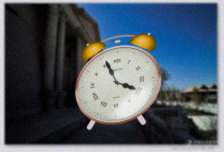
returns 3.56
